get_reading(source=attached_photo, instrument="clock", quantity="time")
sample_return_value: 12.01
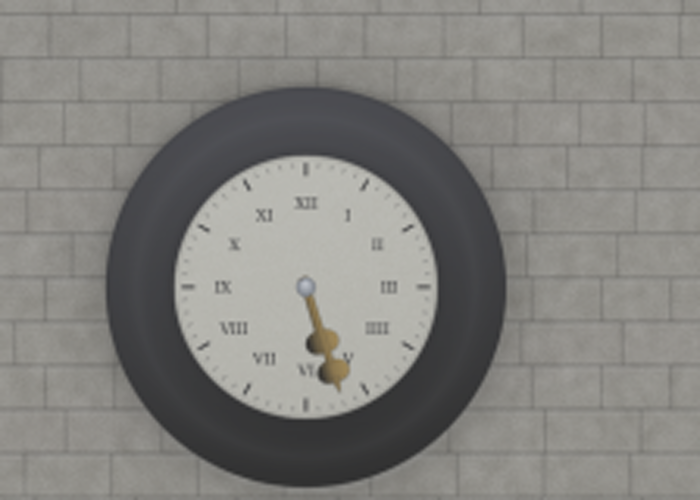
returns 5.27
